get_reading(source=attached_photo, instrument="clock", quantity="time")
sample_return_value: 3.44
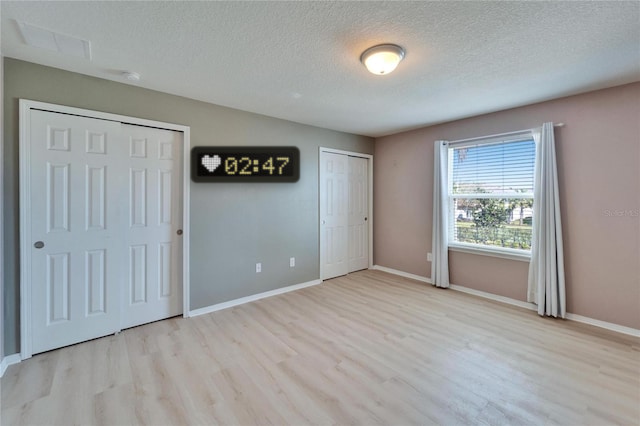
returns 2.47
